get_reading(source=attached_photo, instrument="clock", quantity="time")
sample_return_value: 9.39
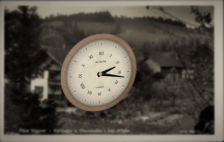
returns 2.17
